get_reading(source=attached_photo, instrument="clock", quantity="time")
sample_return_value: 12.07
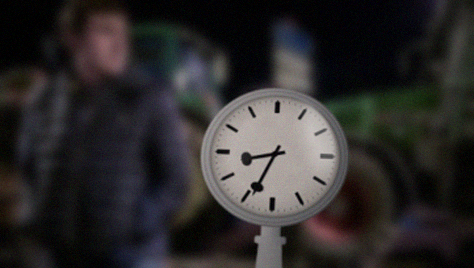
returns 8.34
